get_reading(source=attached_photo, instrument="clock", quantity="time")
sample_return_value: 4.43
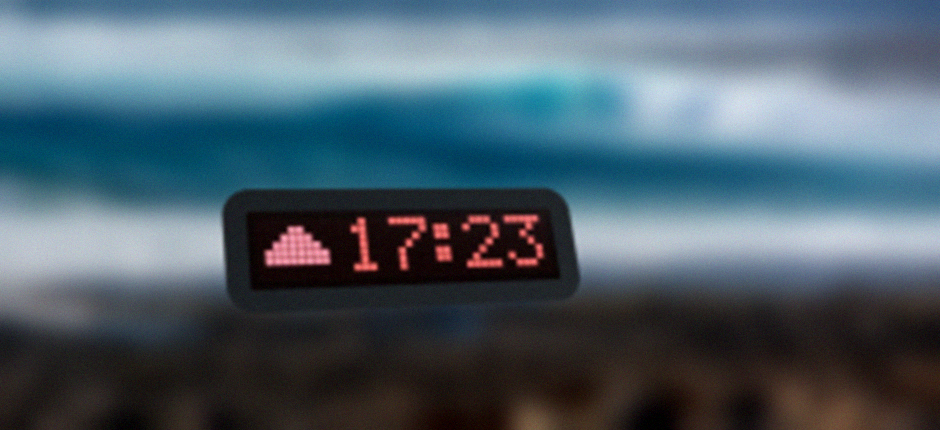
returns 17.23
